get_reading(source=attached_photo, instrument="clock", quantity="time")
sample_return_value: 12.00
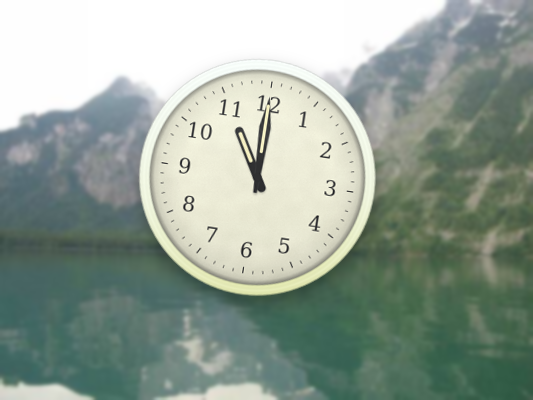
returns 11.00
